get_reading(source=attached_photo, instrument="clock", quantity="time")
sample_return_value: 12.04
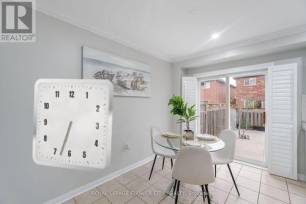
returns 6.33
